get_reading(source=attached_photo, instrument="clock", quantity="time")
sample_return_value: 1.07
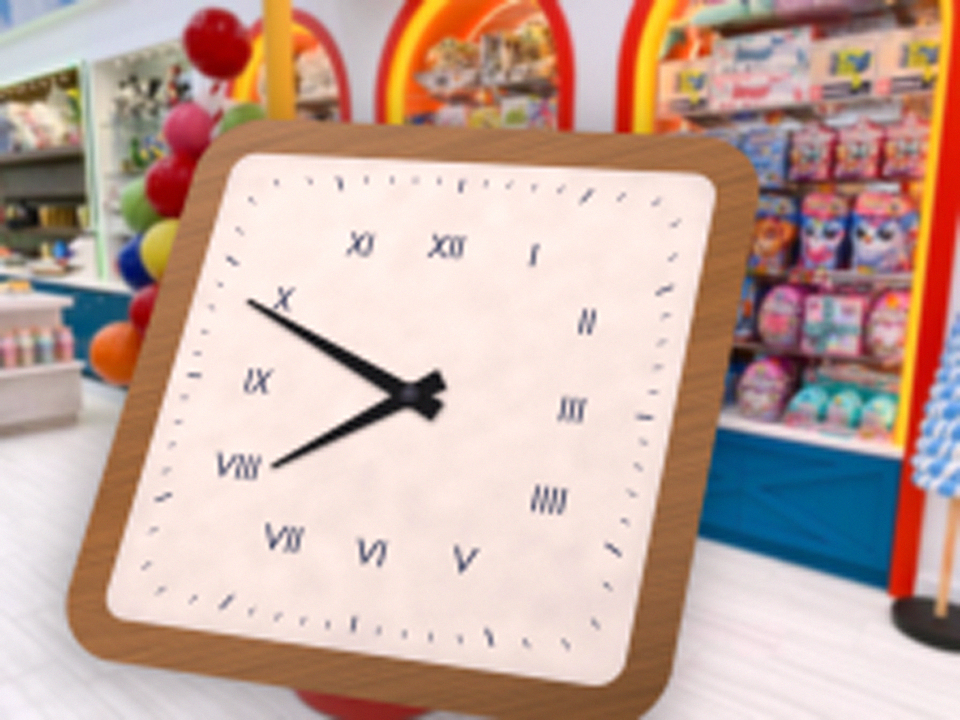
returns 7.49
